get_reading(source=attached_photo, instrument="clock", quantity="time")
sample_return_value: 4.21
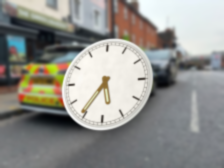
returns 5.36
